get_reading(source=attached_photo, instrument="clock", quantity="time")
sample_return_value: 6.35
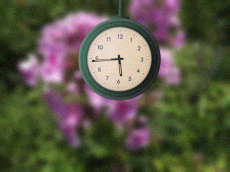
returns 5.44
